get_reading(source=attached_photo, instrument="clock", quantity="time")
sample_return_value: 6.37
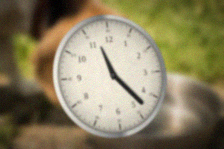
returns 11.23
